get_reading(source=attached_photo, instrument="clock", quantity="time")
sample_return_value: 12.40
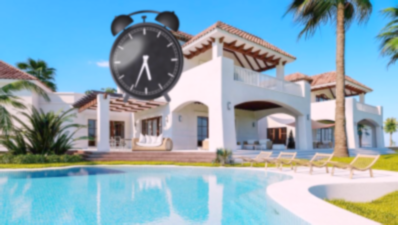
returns 5.34
